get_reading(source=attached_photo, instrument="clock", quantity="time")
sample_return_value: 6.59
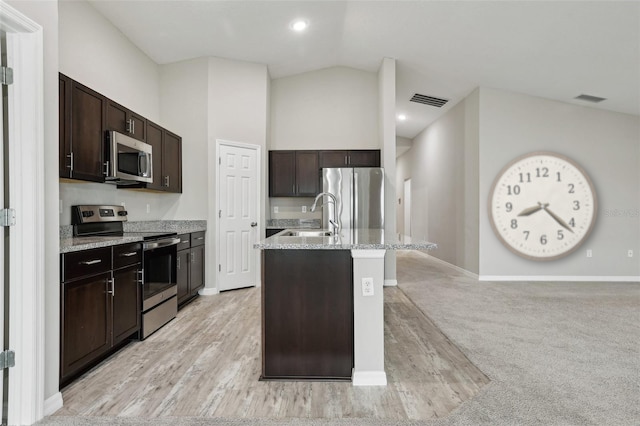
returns 8.22
